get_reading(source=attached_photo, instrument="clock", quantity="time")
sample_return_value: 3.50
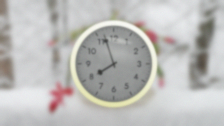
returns 7.57
